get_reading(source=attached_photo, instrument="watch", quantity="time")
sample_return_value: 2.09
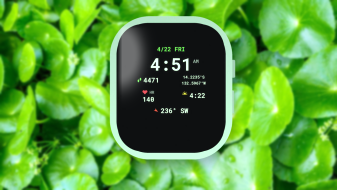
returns 4.51
